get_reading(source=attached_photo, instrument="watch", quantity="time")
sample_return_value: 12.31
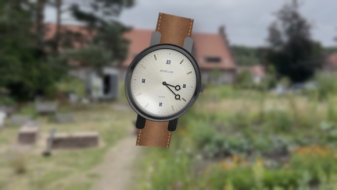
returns 3.21
